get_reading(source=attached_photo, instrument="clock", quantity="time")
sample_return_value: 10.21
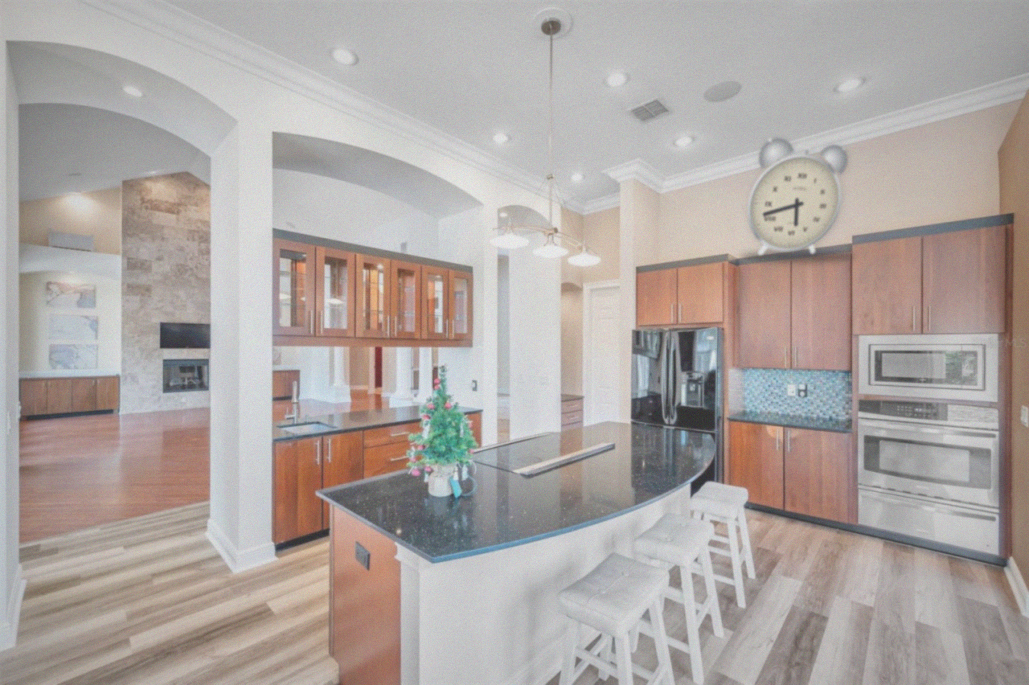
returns 5.42
